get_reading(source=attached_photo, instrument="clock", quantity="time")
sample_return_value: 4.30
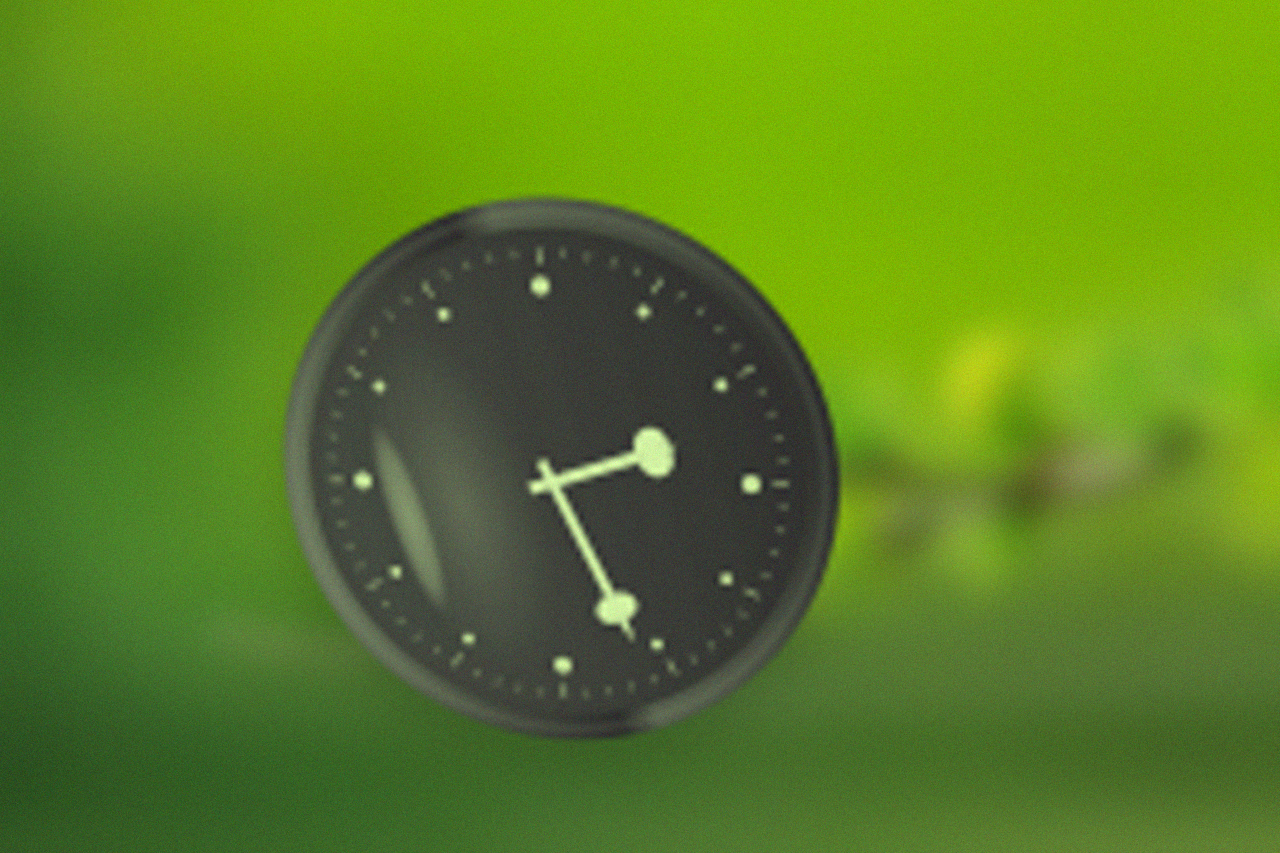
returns 2.26
